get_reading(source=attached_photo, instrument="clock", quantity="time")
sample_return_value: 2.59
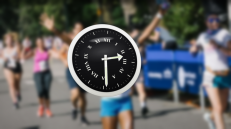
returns 2.29
